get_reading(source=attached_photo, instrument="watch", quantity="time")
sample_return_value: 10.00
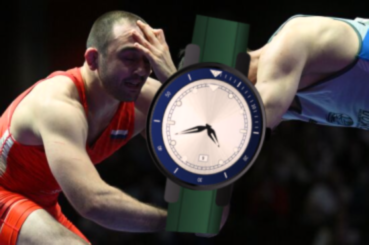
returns 4.42
